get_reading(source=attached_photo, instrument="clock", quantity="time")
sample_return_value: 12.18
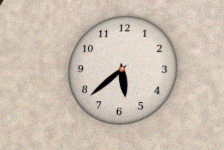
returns 5.38
